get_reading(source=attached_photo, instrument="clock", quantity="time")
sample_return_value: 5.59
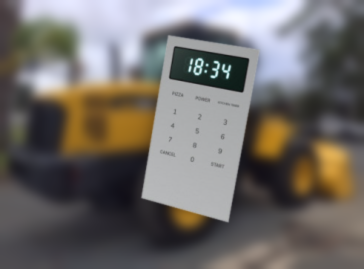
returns 18.34
